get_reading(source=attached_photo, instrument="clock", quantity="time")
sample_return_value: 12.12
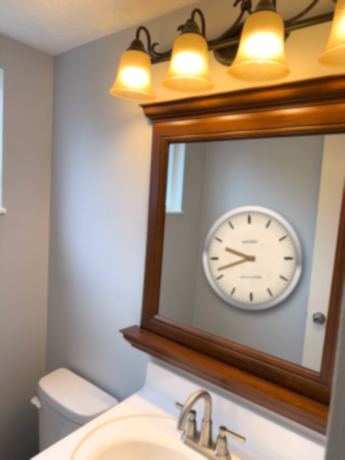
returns 9.42
